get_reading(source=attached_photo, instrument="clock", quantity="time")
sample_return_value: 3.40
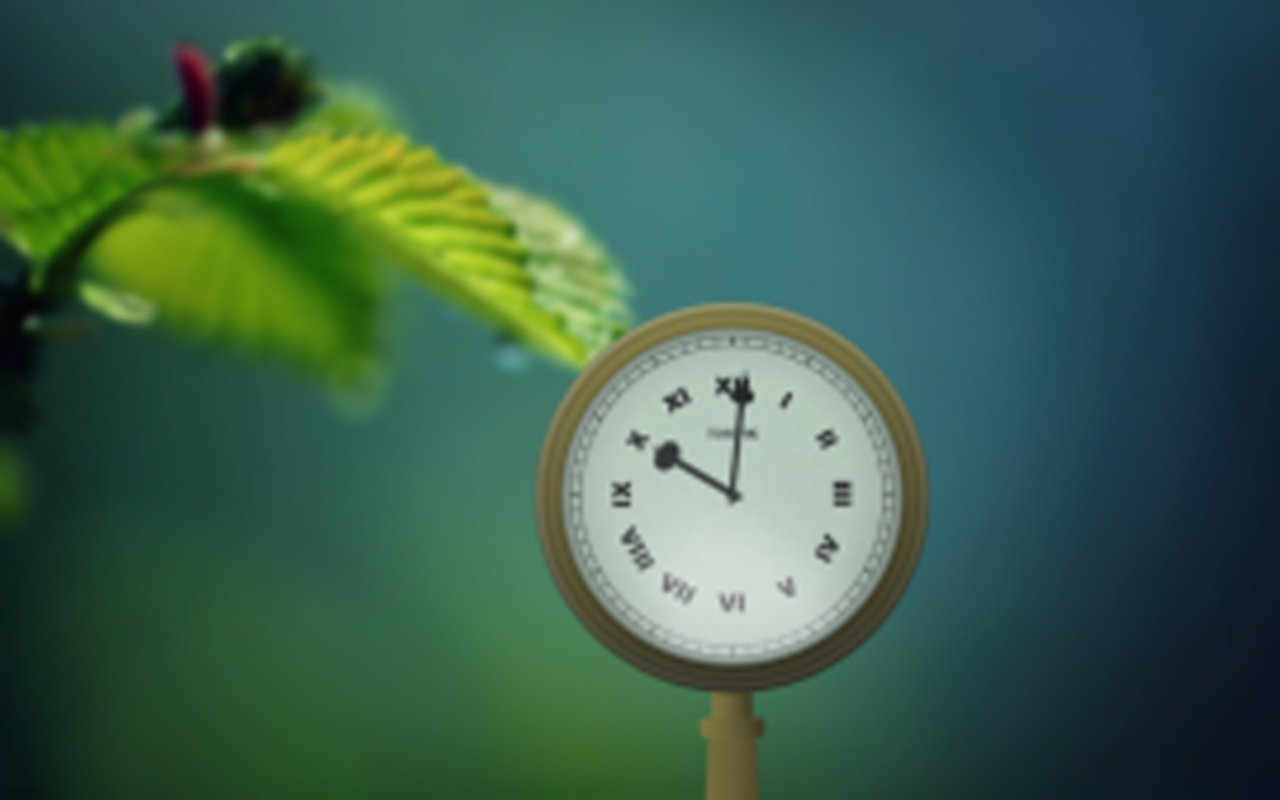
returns 10.01
